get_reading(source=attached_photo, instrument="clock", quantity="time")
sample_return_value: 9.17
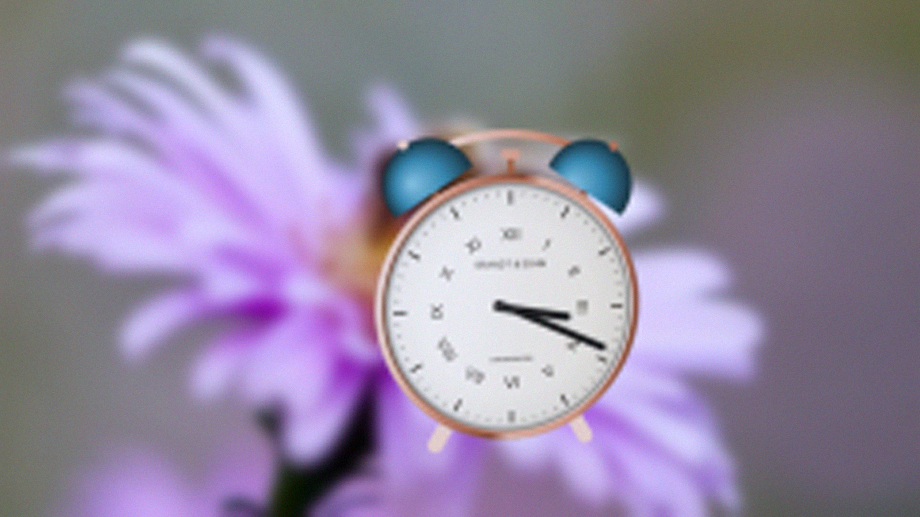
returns 3.19
